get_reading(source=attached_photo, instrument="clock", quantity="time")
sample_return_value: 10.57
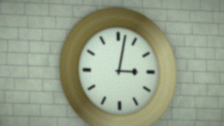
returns 3.02
